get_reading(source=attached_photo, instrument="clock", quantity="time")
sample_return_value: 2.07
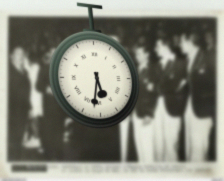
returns 5.32
